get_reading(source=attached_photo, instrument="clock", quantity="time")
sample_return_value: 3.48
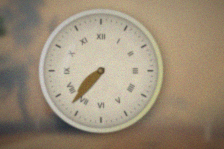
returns 7.37
